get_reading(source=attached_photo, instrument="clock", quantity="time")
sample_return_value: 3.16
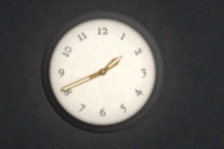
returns 1.41
